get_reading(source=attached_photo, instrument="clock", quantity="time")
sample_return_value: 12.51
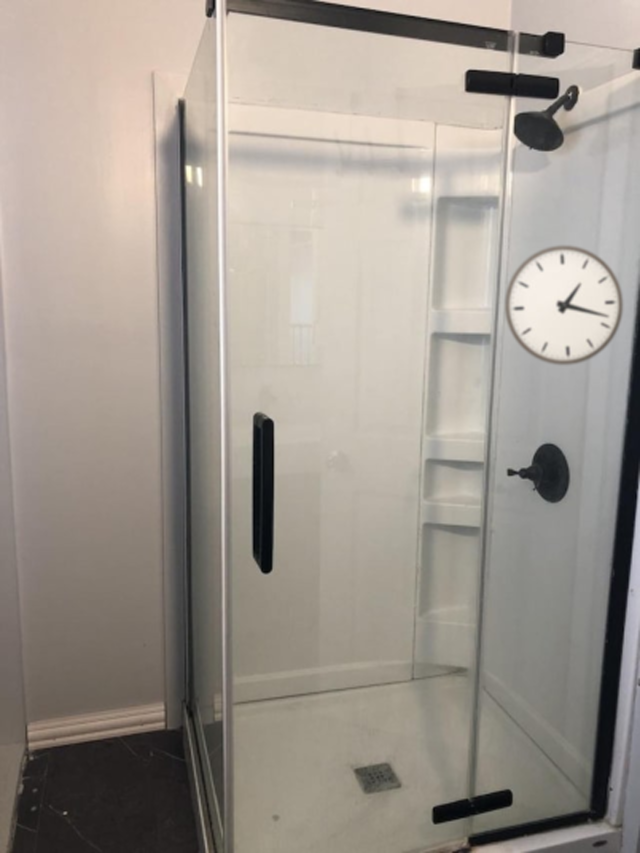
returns 1.18
